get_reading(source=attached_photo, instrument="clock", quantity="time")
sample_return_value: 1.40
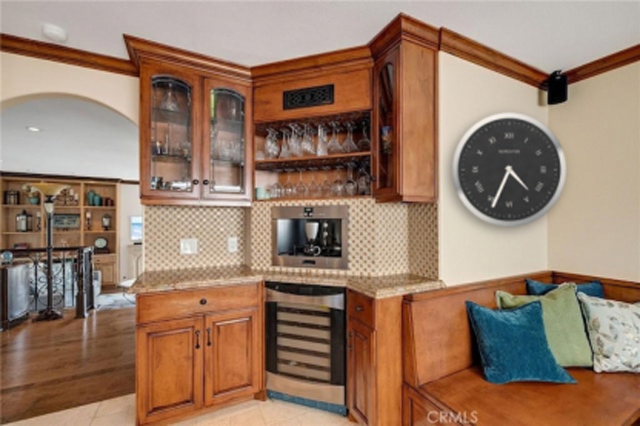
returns 4.34
